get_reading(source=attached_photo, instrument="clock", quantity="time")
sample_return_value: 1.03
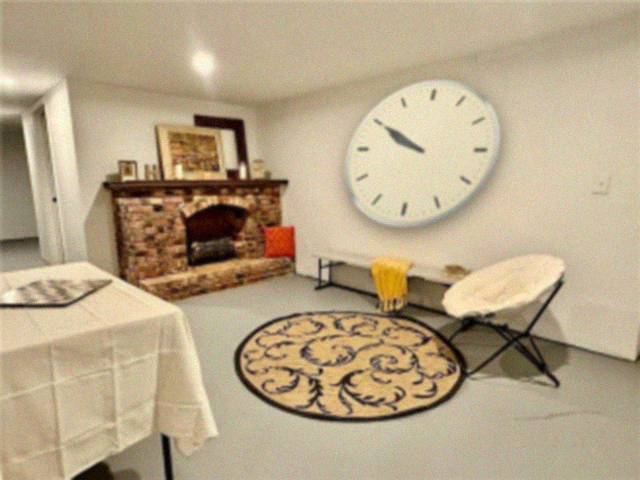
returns 9.50
